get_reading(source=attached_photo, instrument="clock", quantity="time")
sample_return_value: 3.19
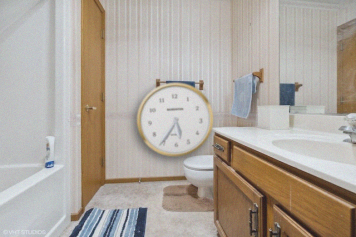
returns 5.36
